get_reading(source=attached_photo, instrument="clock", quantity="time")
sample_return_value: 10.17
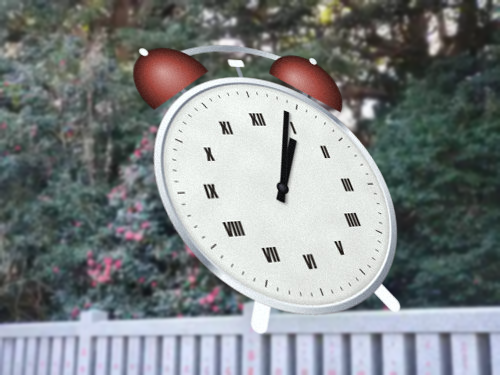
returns 1.04
